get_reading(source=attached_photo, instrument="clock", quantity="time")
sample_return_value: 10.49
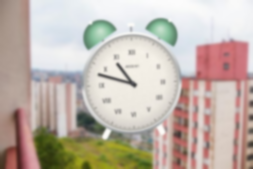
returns 10.48
